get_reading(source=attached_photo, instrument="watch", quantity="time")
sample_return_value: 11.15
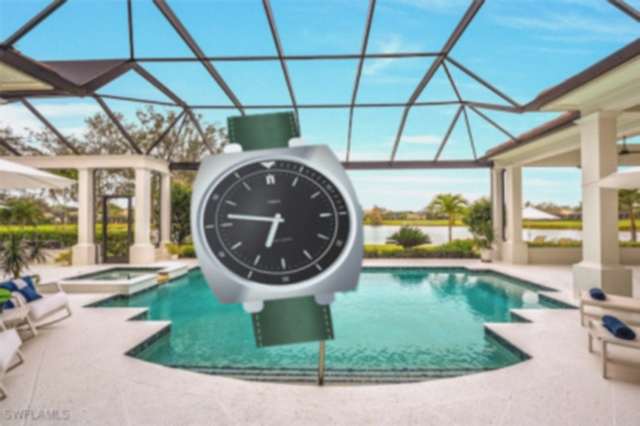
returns 6.47
